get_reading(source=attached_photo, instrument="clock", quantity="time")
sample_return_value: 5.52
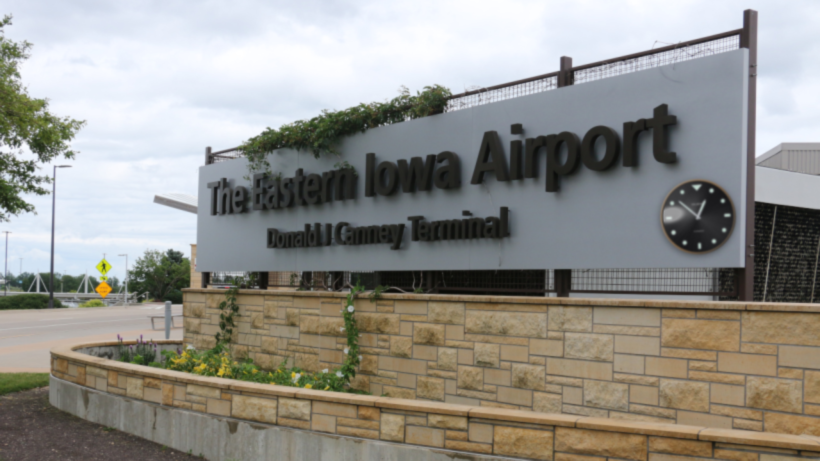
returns 12.52
